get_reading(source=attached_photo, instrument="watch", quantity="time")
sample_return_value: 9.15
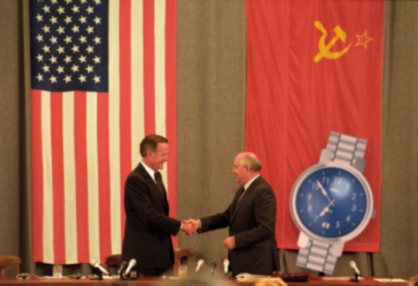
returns 6.52
